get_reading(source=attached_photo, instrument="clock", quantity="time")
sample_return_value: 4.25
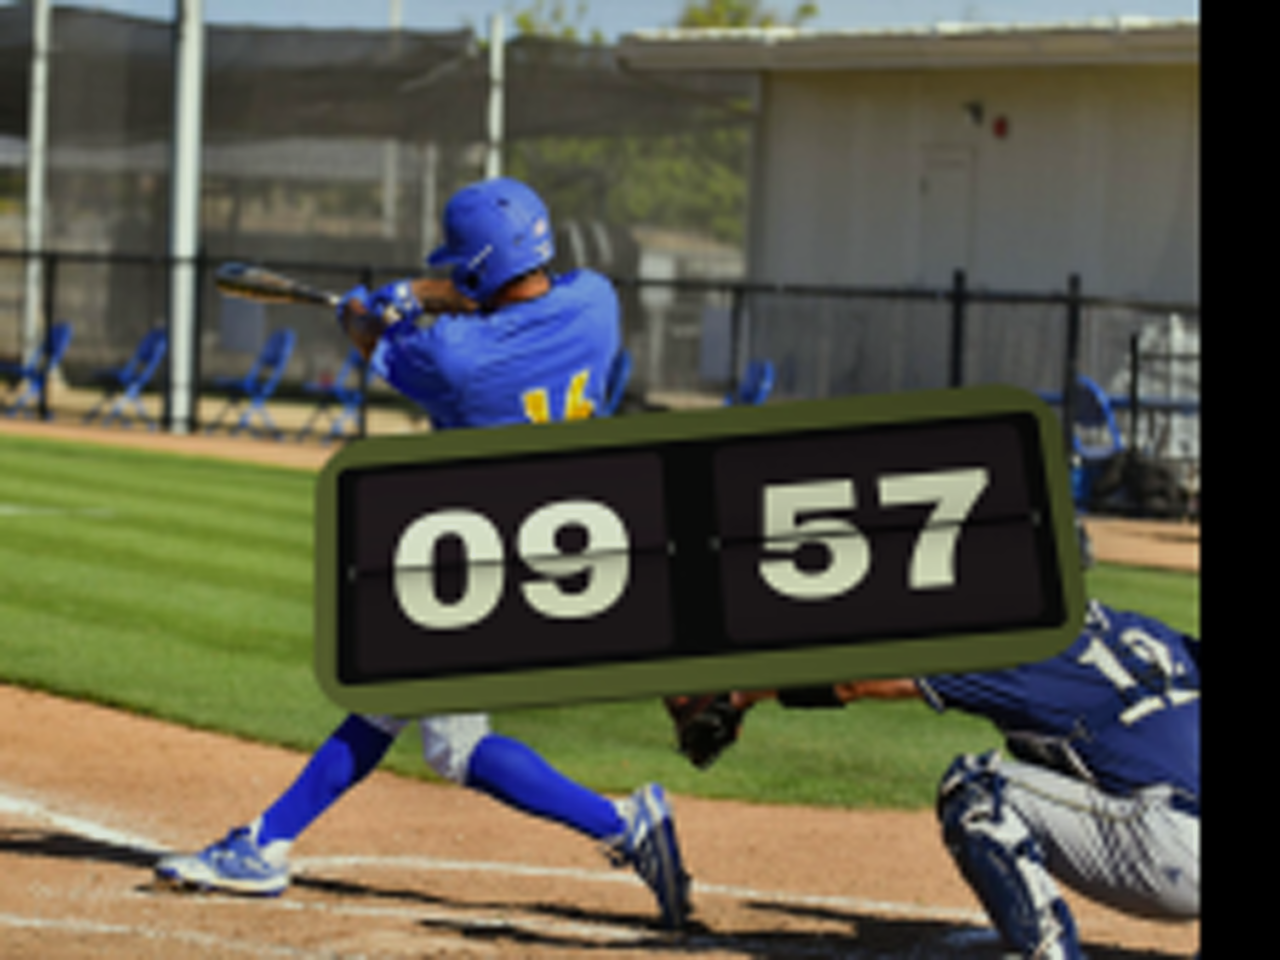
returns 9.57
